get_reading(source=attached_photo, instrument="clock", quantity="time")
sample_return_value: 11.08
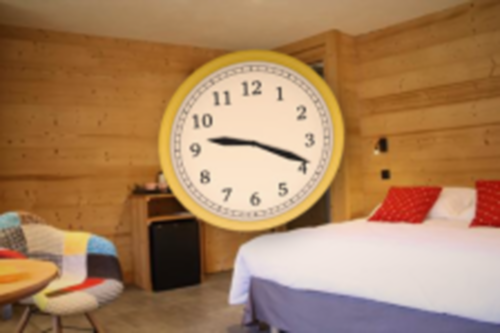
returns 9.19
